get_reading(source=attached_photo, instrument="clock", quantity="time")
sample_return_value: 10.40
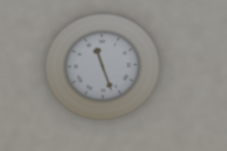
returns 11.27
